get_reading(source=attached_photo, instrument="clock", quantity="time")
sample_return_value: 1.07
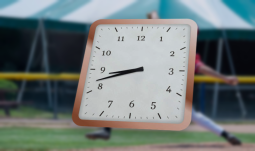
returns 8.42
